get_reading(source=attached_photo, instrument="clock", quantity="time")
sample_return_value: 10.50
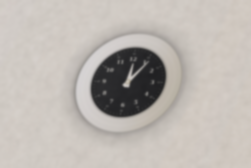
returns 12.06
